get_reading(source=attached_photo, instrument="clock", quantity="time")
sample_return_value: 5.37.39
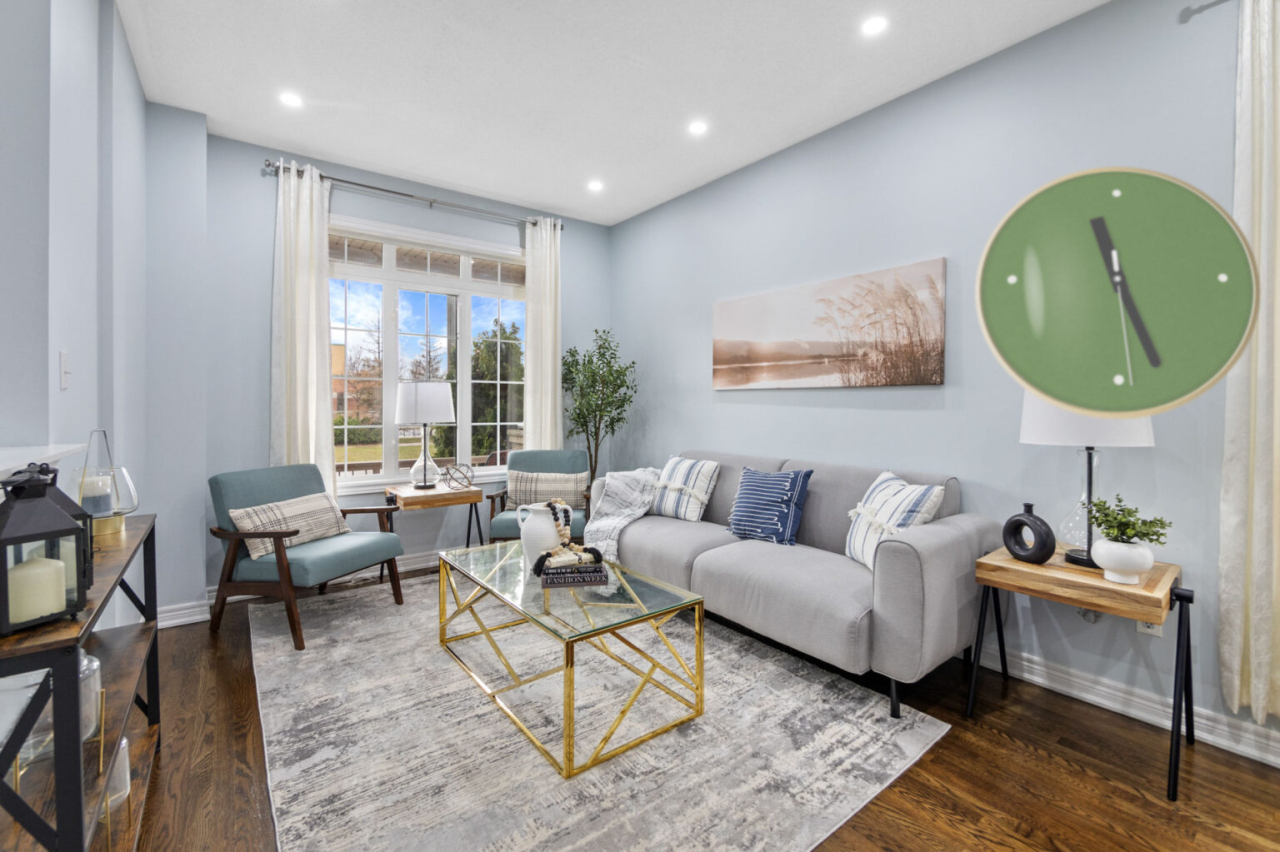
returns 11.26.29
